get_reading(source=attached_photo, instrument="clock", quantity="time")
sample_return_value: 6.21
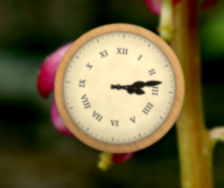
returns 3.13
